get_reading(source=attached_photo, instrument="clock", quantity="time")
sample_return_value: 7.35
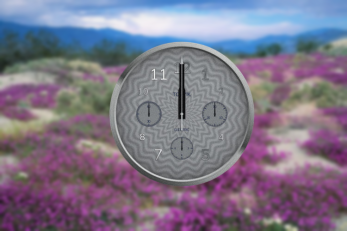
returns 12.00
